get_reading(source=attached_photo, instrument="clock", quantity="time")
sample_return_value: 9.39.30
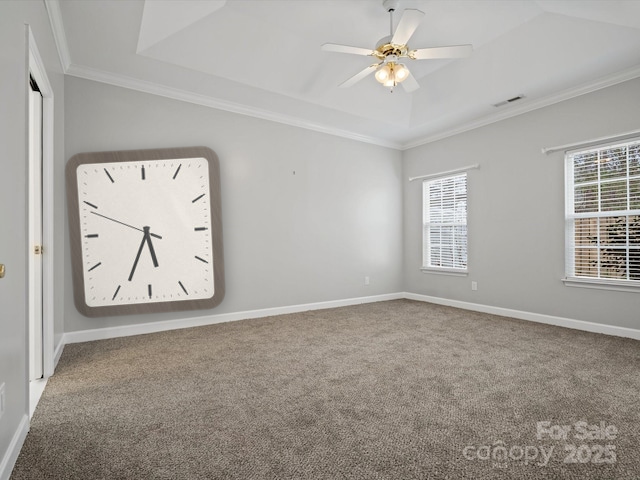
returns 5.33.49
